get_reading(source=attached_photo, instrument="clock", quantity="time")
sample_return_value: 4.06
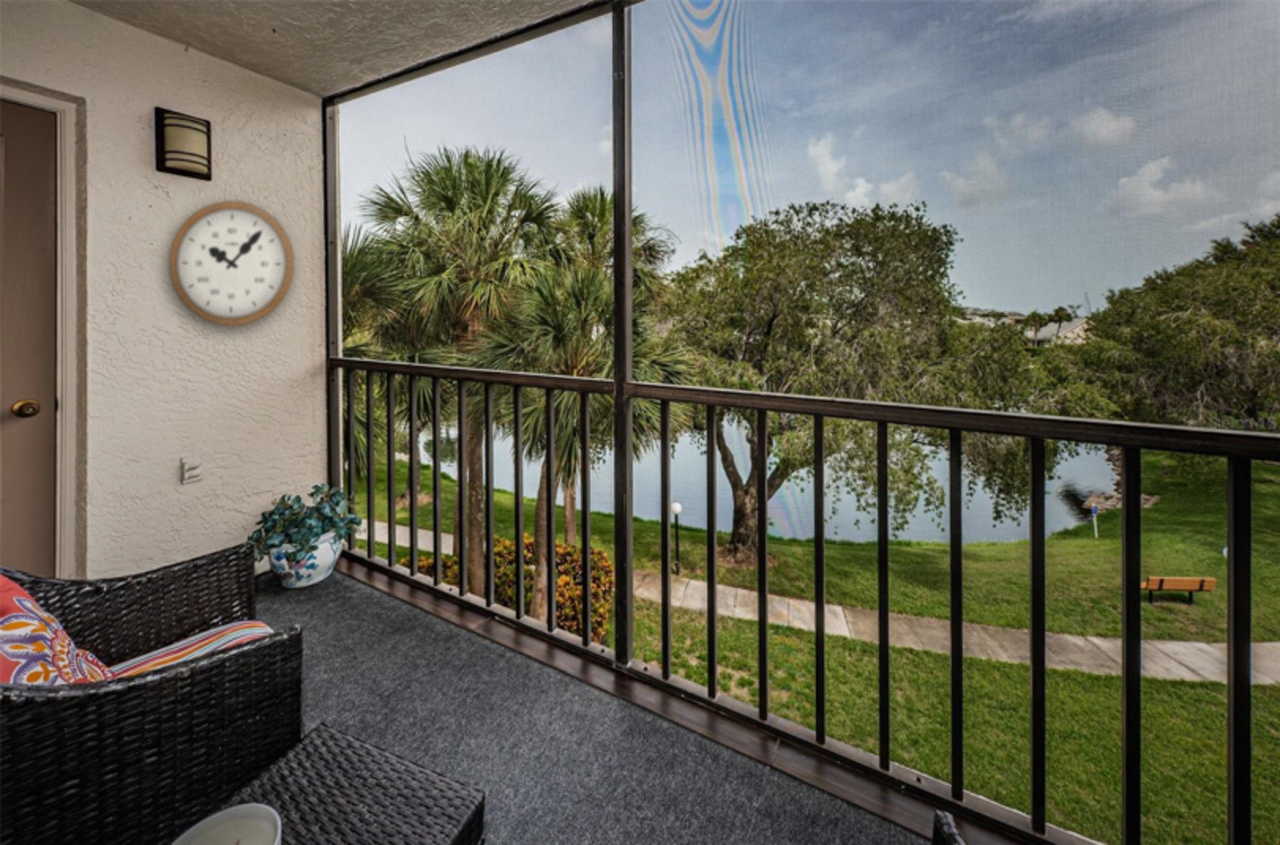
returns 10.07
